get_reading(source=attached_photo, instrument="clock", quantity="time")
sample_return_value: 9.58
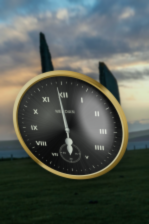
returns 5.59
